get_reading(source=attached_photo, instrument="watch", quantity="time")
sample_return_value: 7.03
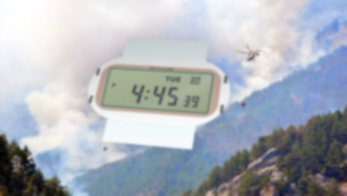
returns 4.45
